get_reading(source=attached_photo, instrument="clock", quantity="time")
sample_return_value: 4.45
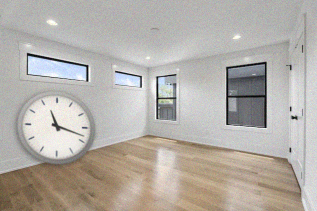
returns 11.18
